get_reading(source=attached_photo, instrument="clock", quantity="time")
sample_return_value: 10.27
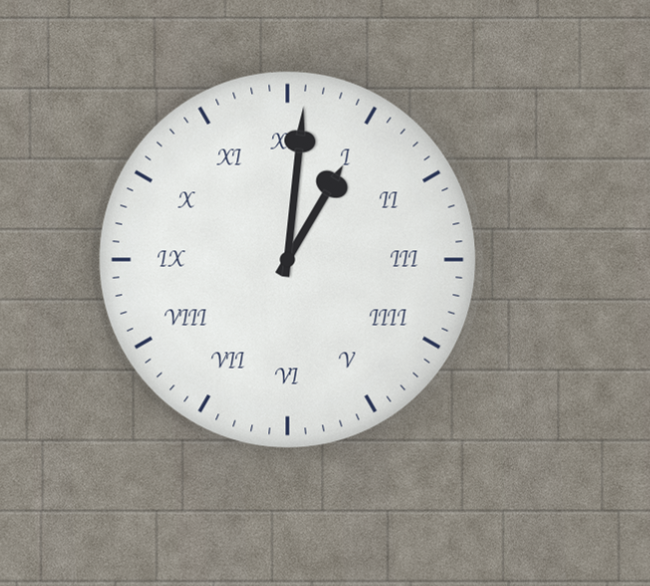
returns 1.01
